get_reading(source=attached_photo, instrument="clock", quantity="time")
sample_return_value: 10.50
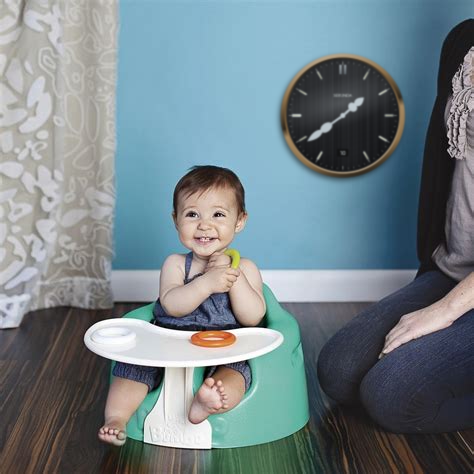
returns 1.39
